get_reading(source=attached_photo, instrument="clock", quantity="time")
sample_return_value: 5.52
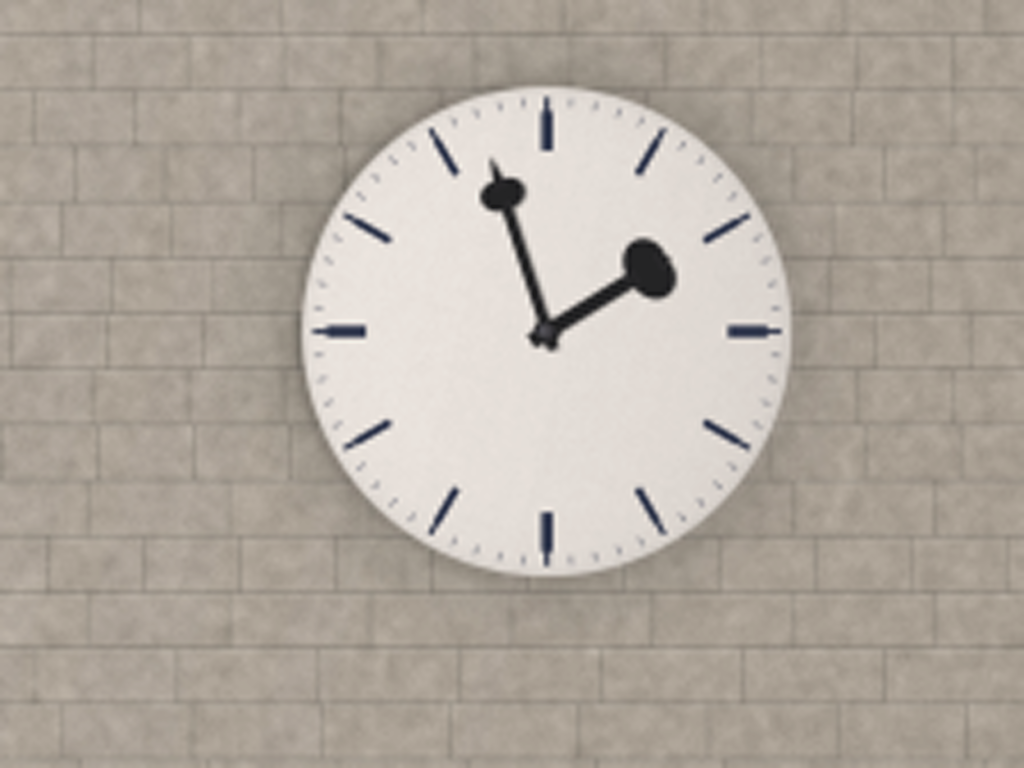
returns 1.57
